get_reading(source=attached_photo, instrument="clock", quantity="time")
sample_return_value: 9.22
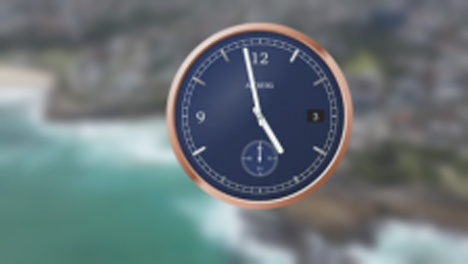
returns 4.58
